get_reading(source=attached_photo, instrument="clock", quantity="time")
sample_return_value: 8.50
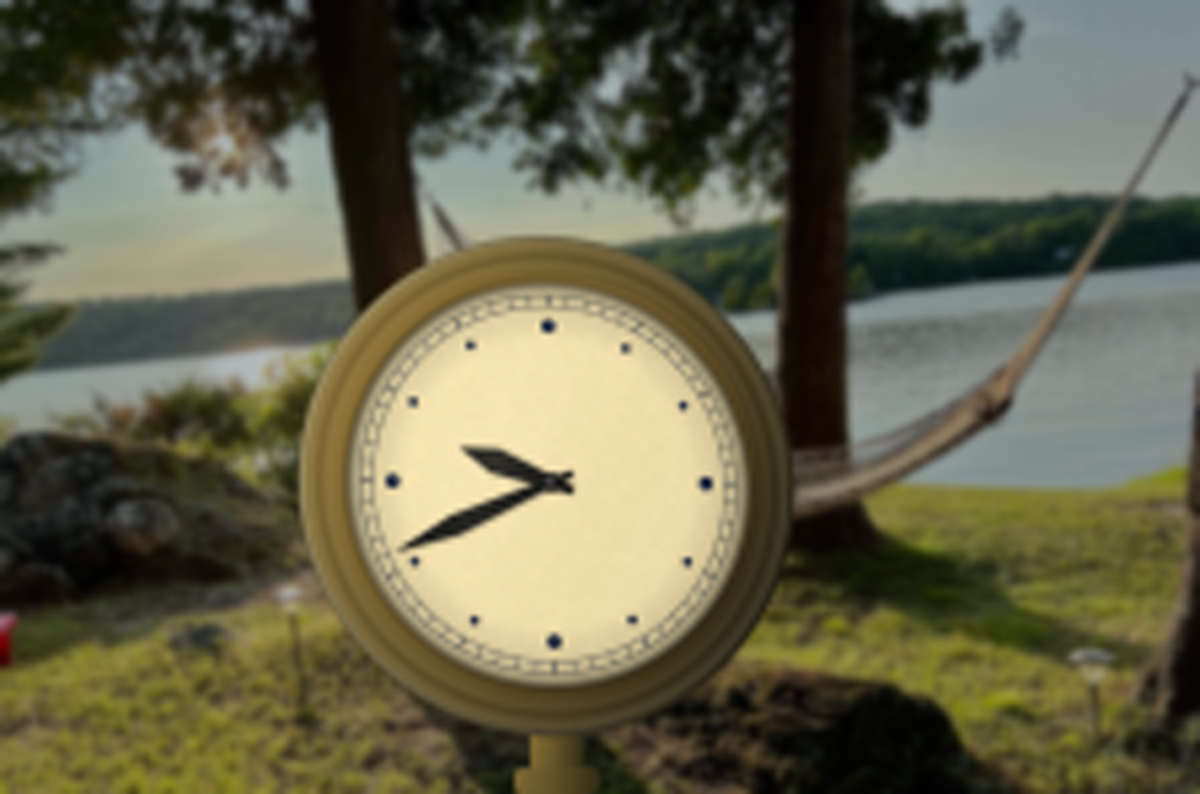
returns 9.41
